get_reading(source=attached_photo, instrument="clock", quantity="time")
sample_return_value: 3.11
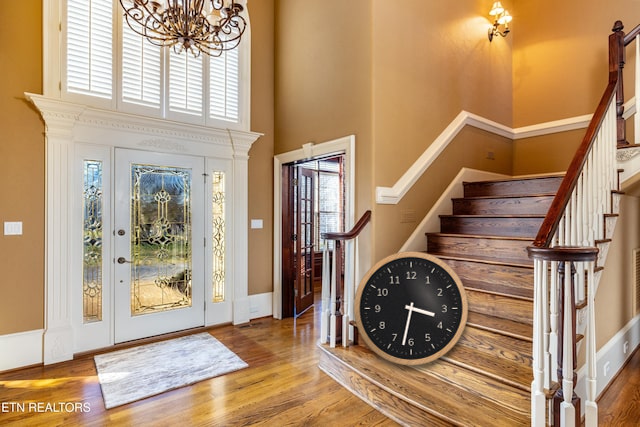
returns 3.32
